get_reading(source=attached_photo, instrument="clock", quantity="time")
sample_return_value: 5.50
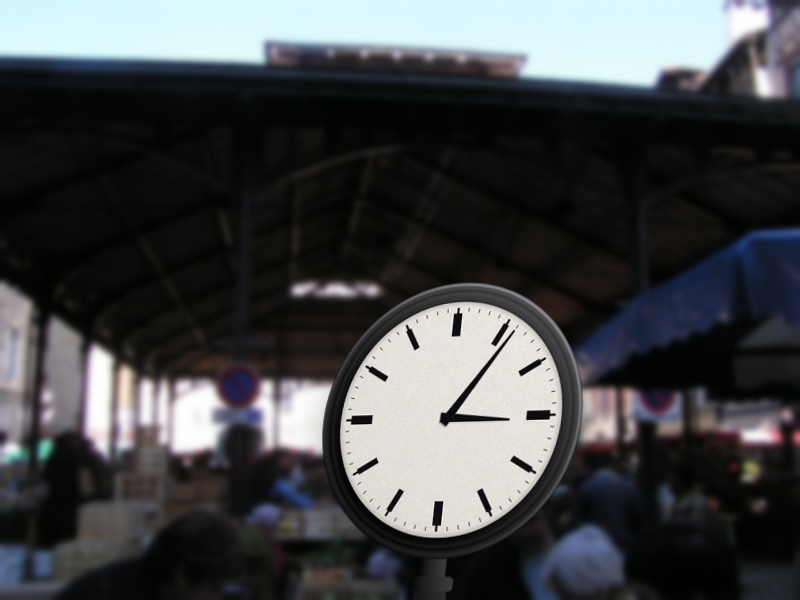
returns 3.06
